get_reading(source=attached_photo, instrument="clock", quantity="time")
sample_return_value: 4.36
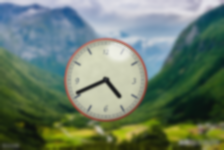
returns 4.41
